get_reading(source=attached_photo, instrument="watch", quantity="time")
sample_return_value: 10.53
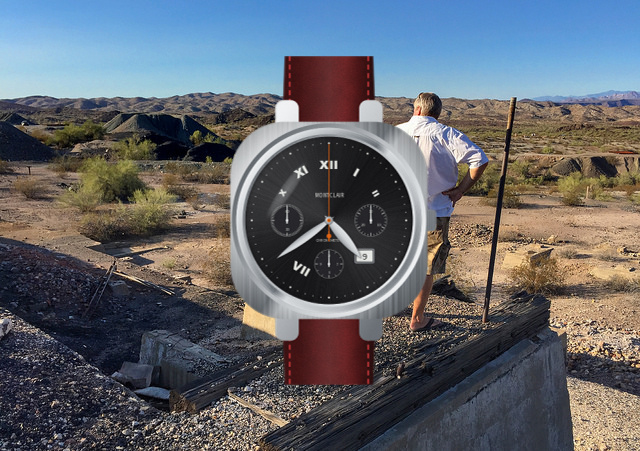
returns 4.39
